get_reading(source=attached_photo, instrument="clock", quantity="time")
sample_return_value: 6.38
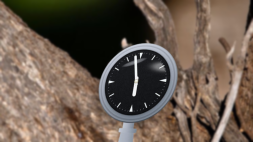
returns 5.58
